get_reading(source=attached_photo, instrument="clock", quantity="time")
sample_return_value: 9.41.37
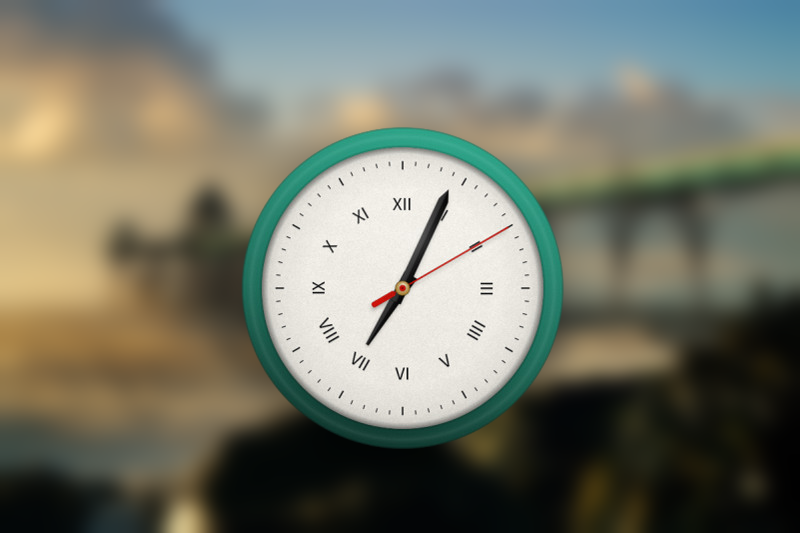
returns 7.04.10
